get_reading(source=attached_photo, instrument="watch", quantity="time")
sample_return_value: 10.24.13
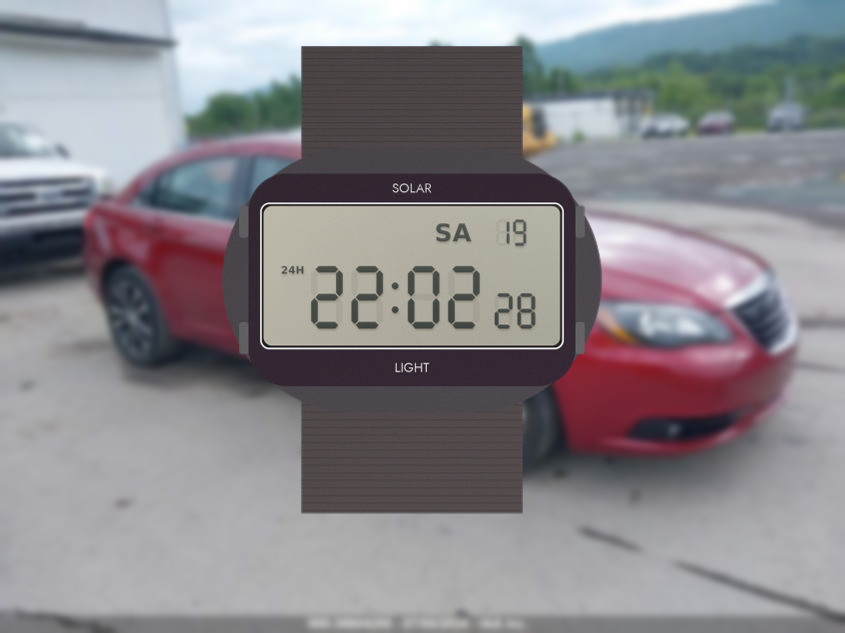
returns 22.02.28
